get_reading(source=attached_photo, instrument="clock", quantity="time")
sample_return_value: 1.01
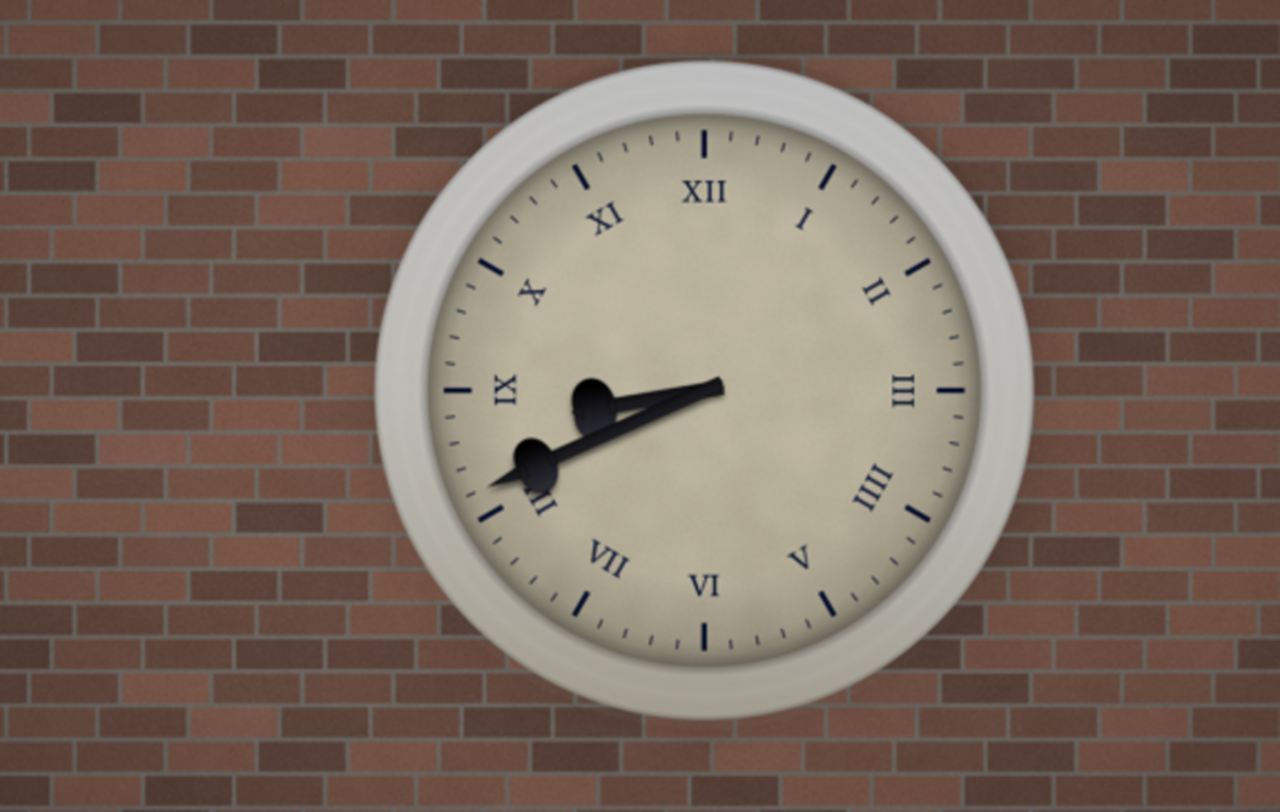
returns 8.41
